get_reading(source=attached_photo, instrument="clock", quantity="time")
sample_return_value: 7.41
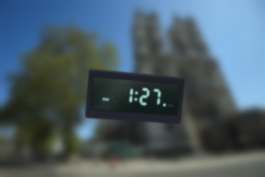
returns 1.27
